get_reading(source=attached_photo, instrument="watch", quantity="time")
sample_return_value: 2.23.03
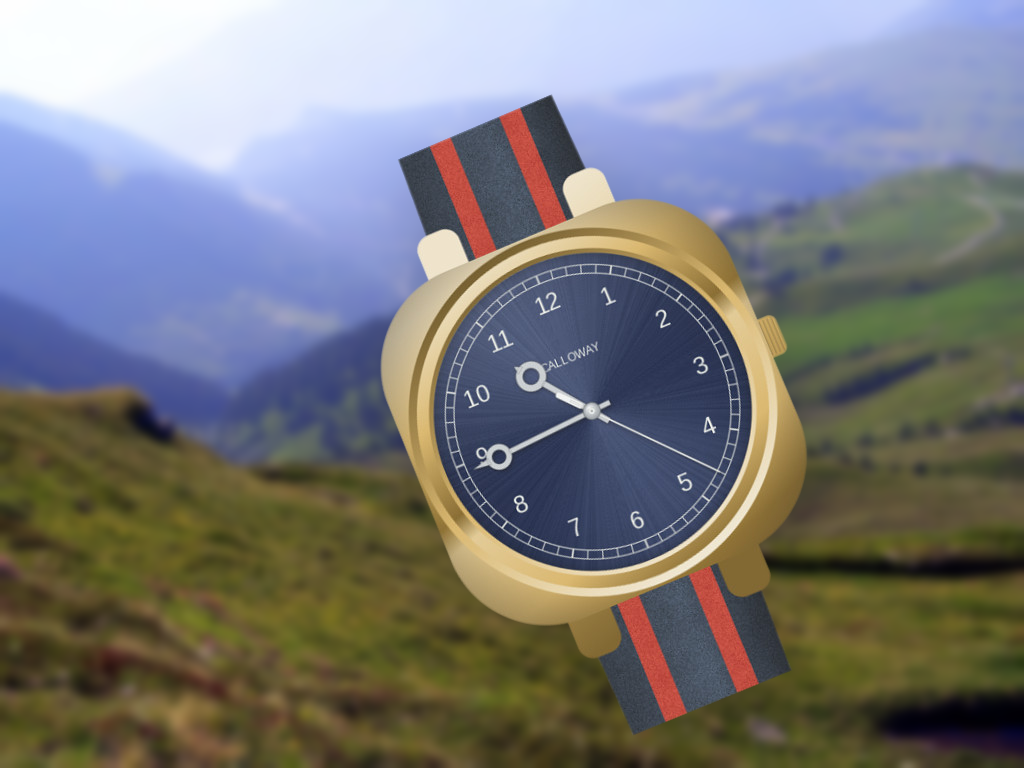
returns 10.44.23
